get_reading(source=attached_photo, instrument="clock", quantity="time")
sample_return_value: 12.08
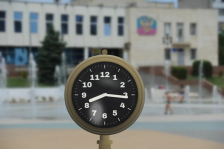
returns 8.16
